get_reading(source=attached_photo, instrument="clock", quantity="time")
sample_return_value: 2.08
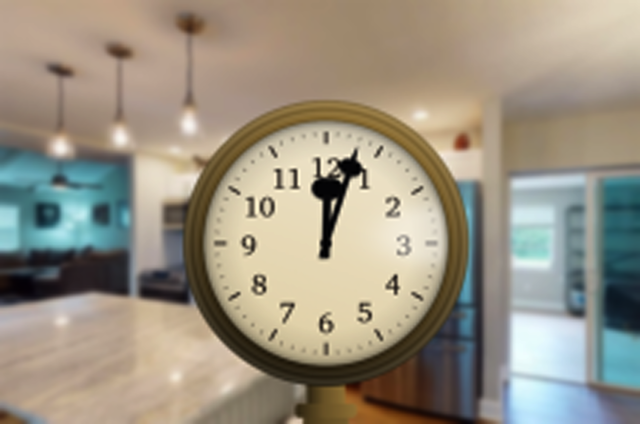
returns 12.03
